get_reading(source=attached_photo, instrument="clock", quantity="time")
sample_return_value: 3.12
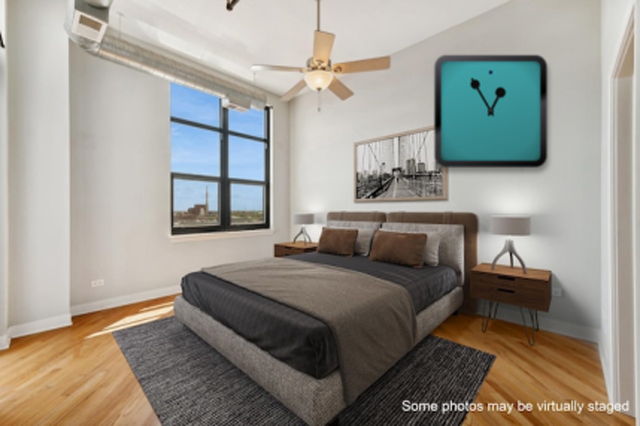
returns 12.55
